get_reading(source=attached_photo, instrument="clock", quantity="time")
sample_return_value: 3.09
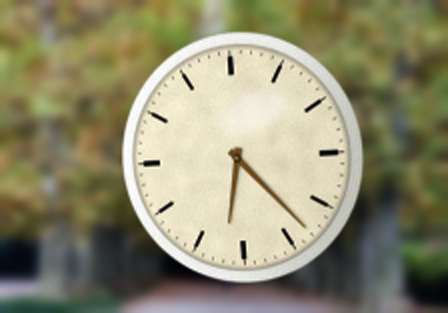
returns 6.23
